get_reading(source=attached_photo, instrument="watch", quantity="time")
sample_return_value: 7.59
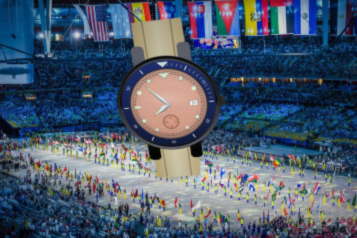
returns 7.53
